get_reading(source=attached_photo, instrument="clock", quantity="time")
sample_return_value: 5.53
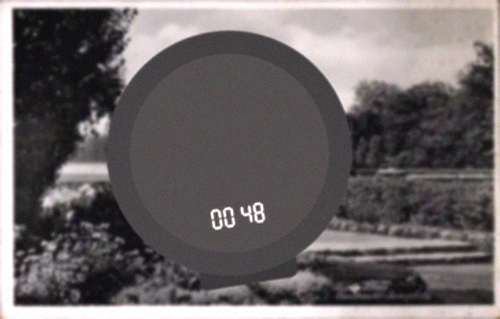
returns 0.48
